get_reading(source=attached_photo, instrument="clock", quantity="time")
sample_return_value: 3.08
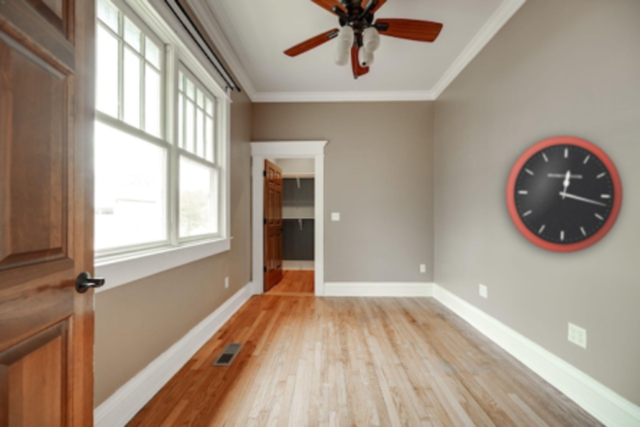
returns 12.17
